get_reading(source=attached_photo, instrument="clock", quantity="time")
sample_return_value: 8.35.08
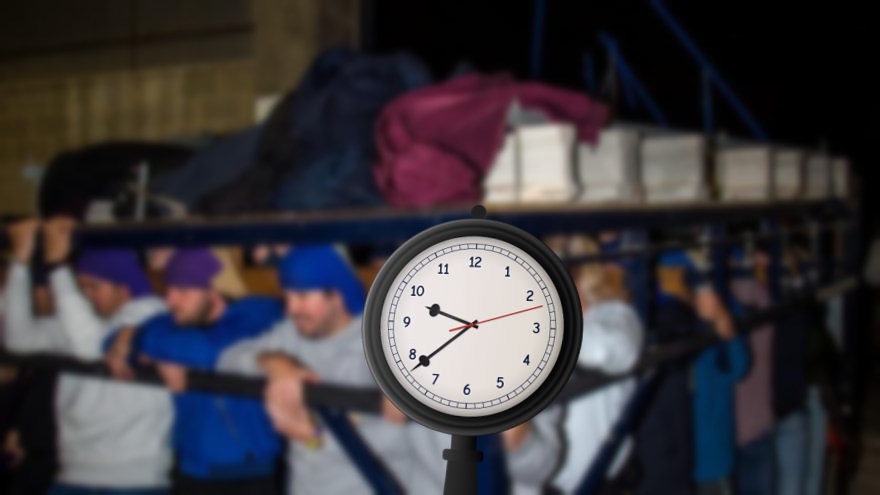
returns 9.38.12
